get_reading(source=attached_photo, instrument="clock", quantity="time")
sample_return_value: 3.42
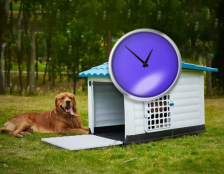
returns 12.52
